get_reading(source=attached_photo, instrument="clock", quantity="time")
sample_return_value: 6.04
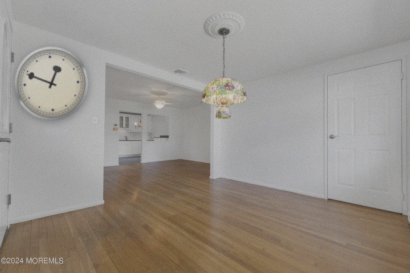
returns 12.49
